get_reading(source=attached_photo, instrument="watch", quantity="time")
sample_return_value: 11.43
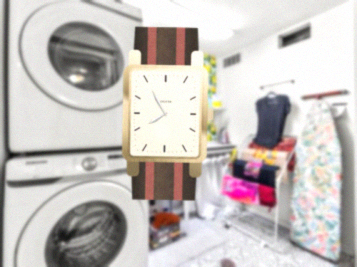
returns 7.55
